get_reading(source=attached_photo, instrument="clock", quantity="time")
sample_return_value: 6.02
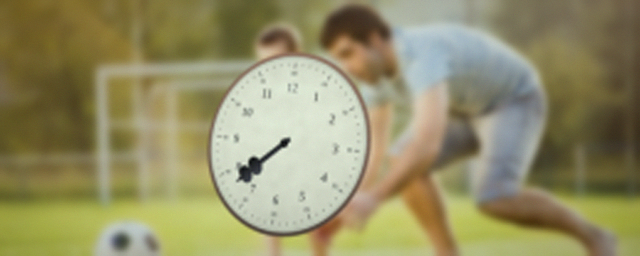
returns 7.38
